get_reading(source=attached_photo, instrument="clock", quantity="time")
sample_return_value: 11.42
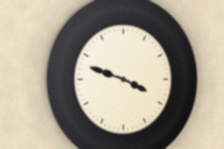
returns 3.48
